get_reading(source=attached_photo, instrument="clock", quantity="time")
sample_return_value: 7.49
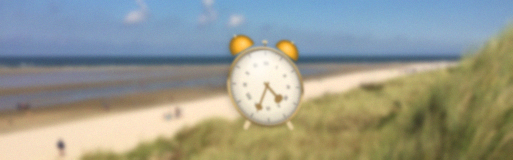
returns 4.34
